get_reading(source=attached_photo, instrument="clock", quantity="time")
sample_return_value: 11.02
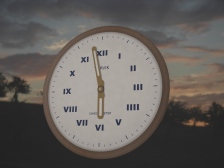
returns 5.58
